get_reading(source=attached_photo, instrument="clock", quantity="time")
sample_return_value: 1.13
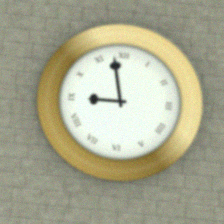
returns 8.58
